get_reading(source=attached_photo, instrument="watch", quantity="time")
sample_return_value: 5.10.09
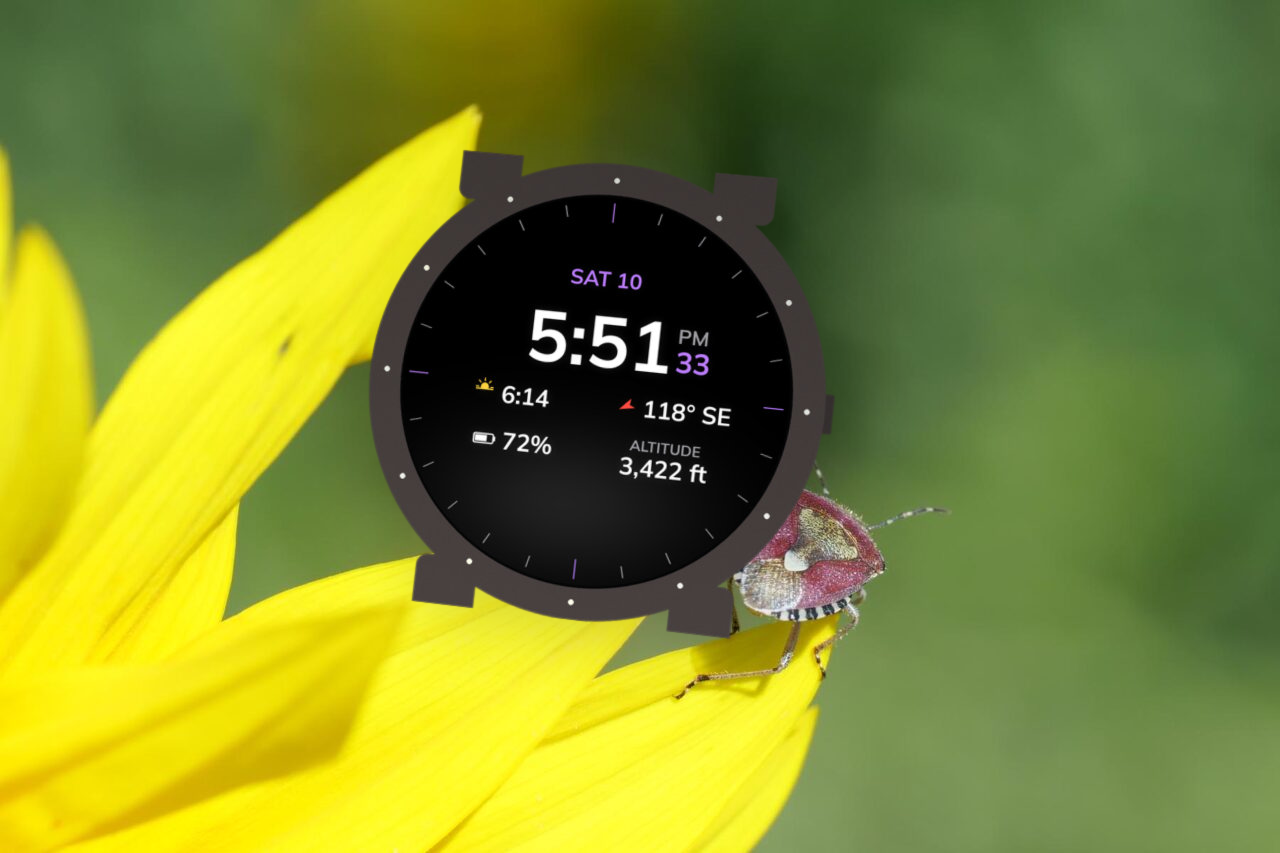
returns 5.51.33
